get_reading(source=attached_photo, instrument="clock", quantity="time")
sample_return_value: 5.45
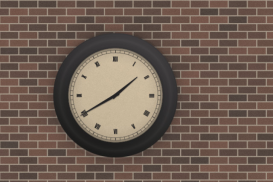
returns 1.40
